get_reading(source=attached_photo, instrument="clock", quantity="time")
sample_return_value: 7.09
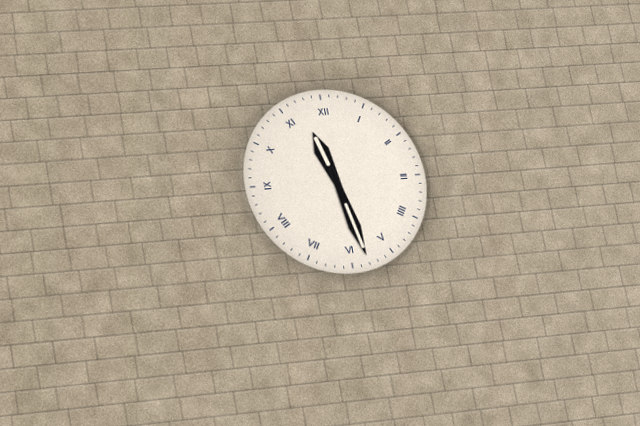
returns 11.28
